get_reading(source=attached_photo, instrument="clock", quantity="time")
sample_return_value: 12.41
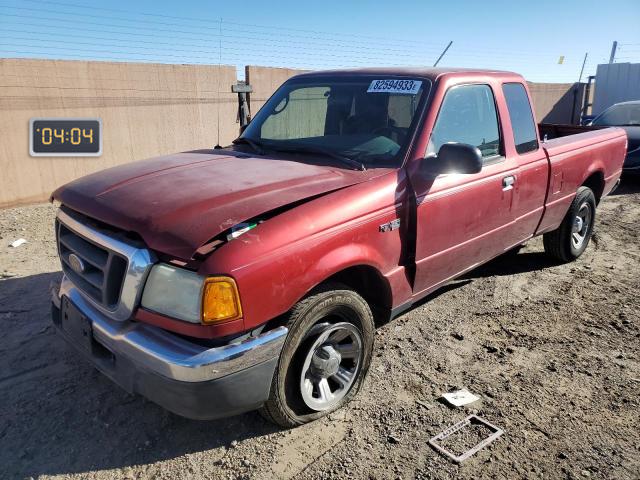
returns 4.04
